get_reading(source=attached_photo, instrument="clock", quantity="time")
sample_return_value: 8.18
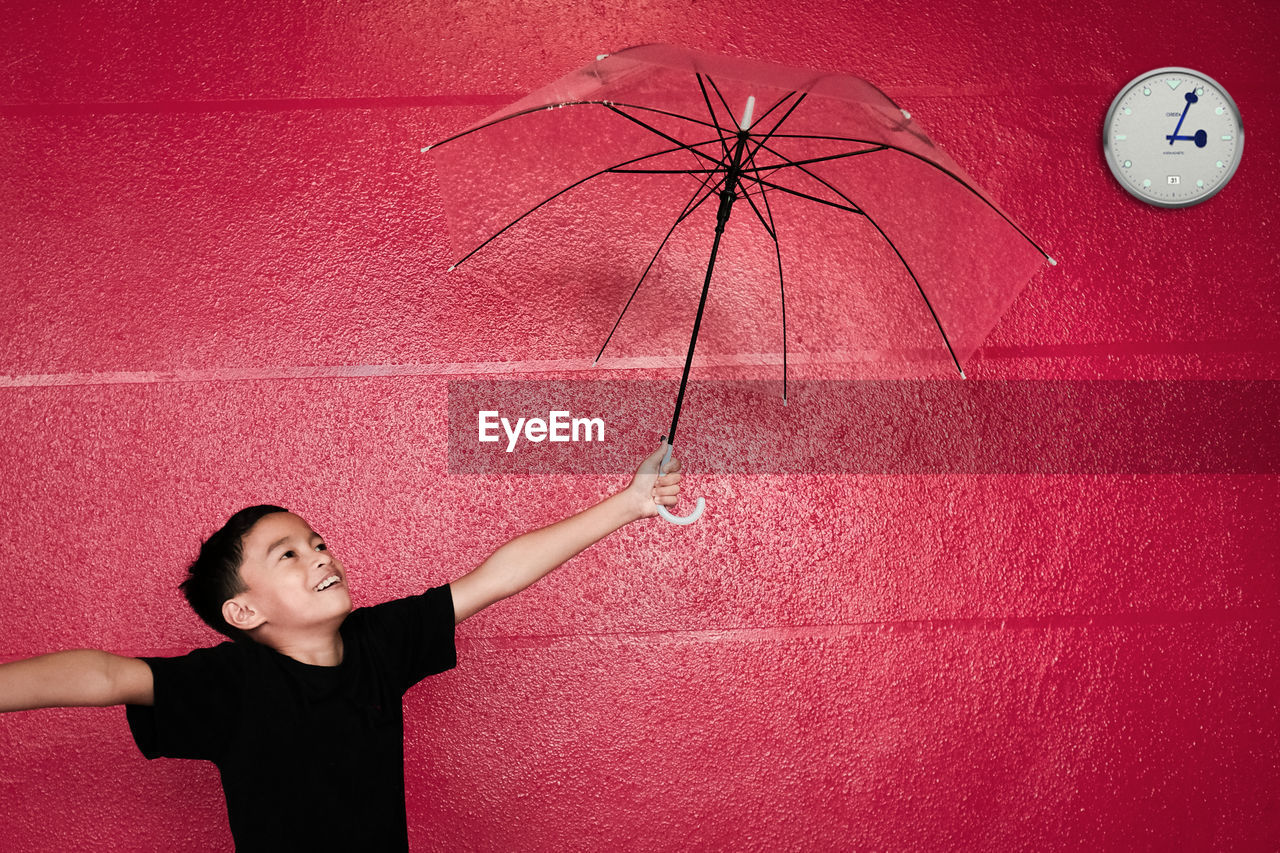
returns 3.04
